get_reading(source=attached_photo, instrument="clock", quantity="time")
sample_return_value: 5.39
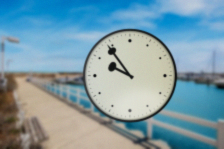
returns 9.54
